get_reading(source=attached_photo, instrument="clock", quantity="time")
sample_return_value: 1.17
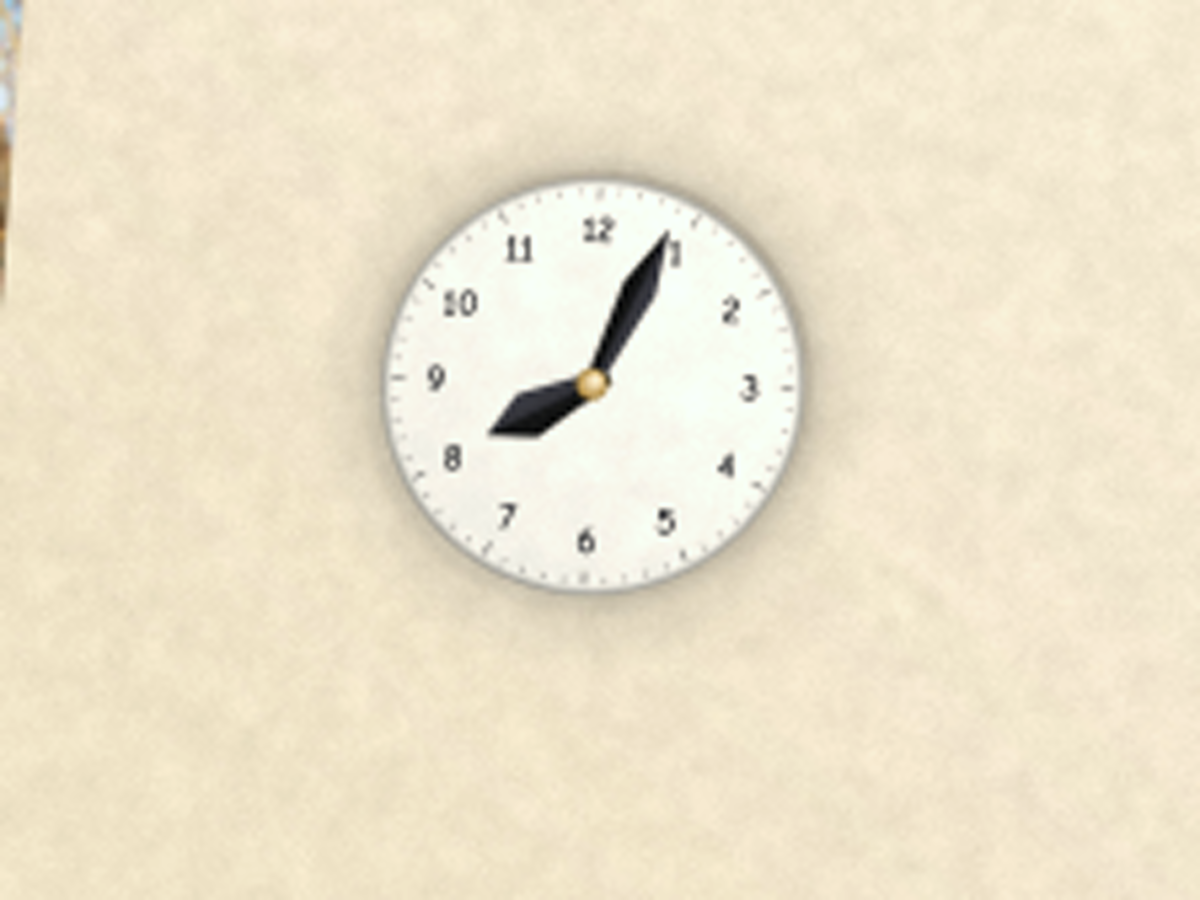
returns 8.04
